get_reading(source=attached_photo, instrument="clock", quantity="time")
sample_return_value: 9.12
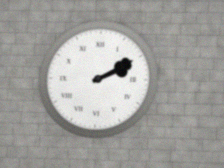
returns 2.10
